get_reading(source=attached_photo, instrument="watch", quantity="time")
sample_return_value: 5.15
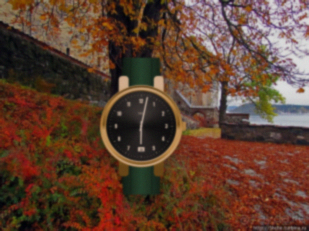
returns 6.02
